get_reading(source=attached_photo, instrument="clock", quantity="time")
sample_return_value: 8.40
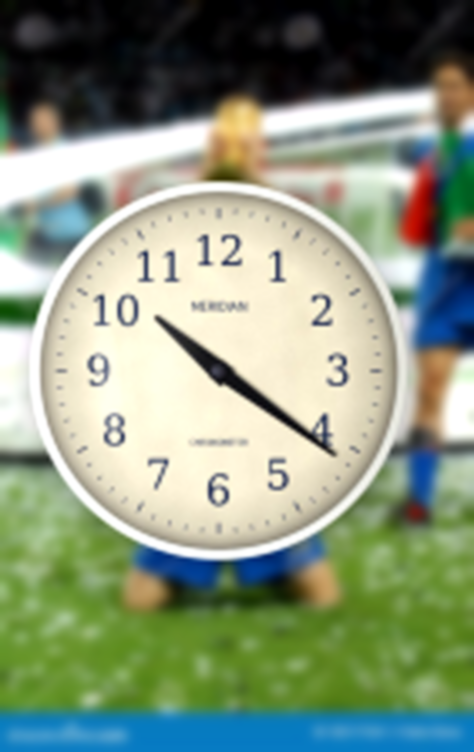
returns 10.21
